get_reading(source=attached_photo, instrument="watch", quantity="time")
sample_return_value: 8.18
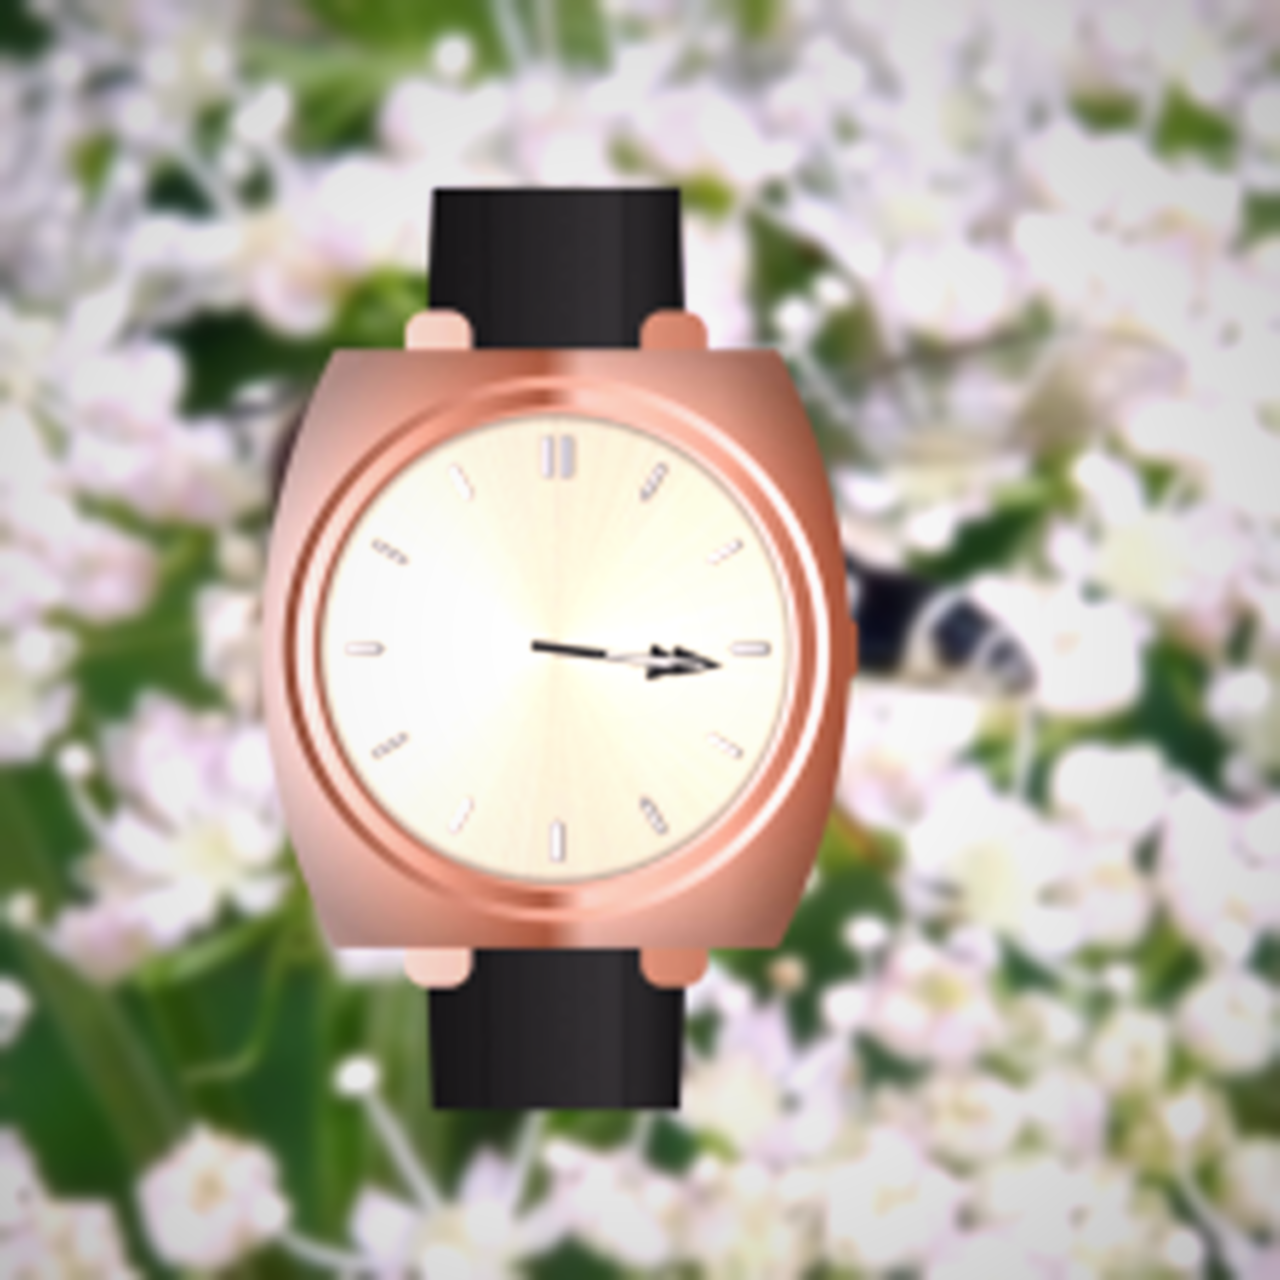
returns 3.16
